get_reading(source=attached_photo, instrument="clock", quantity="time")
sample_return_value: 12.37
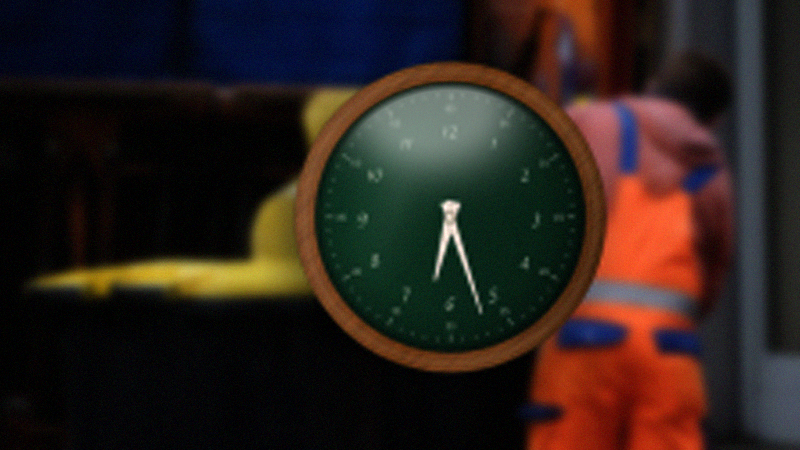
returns 6.27
